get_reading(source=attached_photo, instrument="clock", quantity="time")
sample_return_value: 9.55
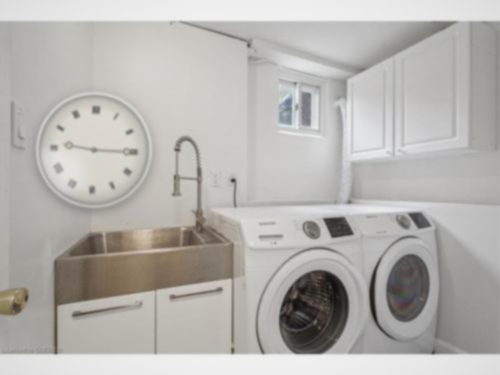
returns 9.15
